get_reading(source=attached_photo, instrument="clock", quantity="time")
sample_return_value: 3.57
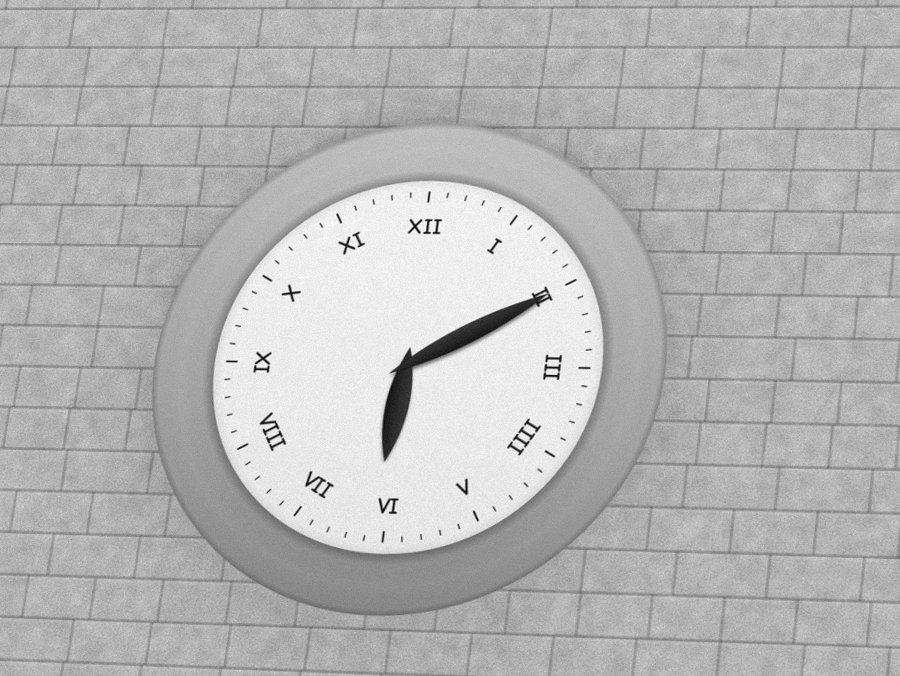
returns 6.10
